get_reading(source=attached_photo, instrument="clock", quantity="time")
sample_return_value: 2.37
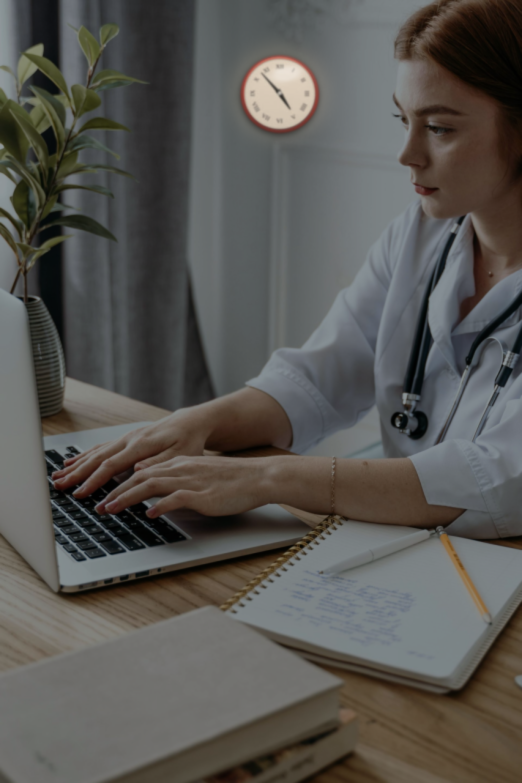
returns 4.53
